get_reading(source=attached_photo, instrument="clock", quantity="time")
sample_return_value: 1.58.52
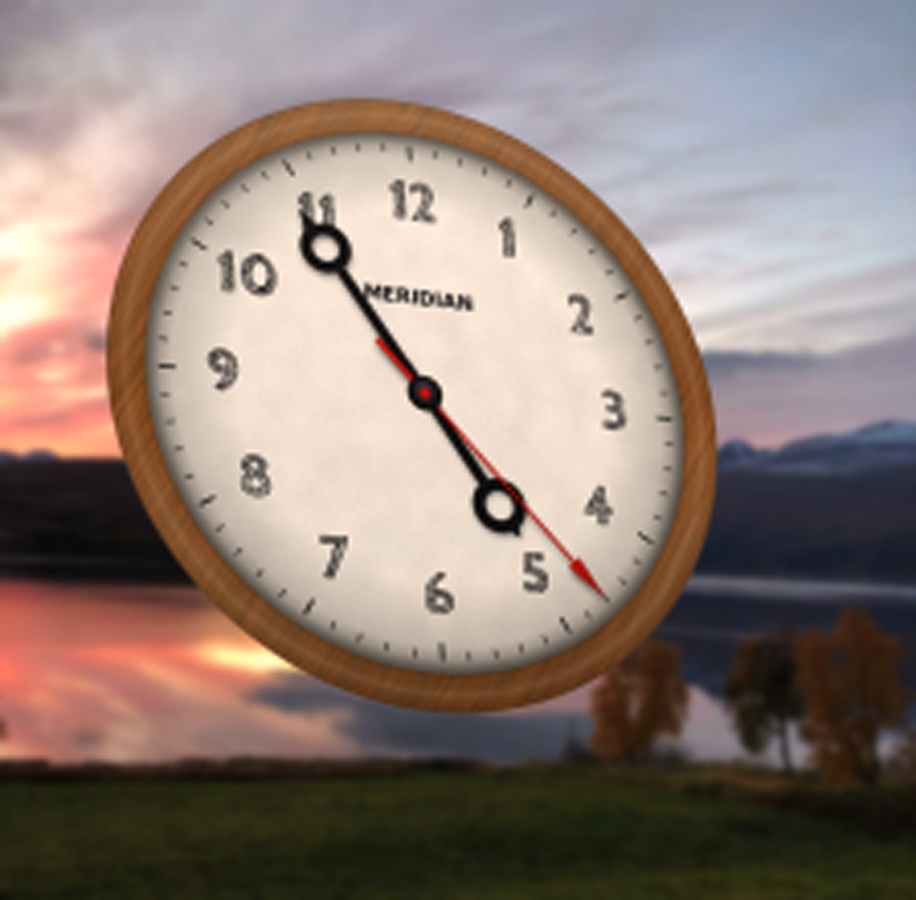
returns 4.54.23
